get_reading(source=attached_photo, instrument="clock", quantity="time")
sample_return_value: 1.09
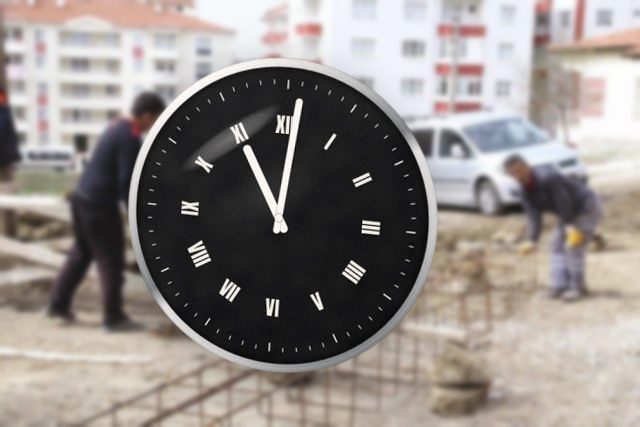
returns 11.01
